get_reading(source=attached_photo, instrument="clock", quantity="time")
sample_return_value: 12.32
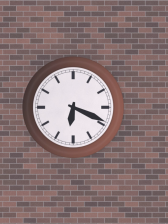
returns 6.19
